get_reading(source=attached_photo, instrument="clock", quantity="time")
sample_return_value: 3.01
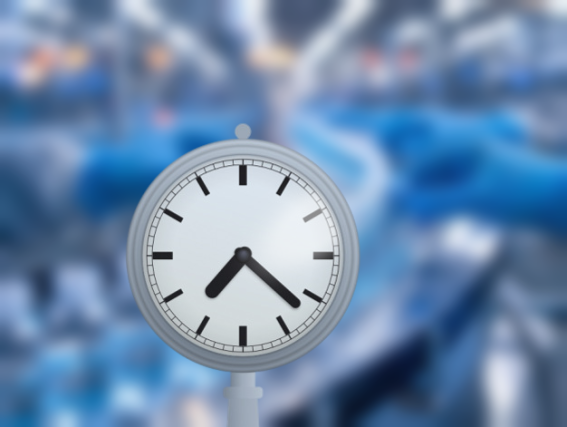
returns 7.22
